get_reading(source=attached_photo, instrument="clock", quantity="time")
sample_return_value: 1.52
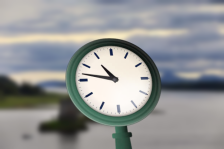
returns 10.47
